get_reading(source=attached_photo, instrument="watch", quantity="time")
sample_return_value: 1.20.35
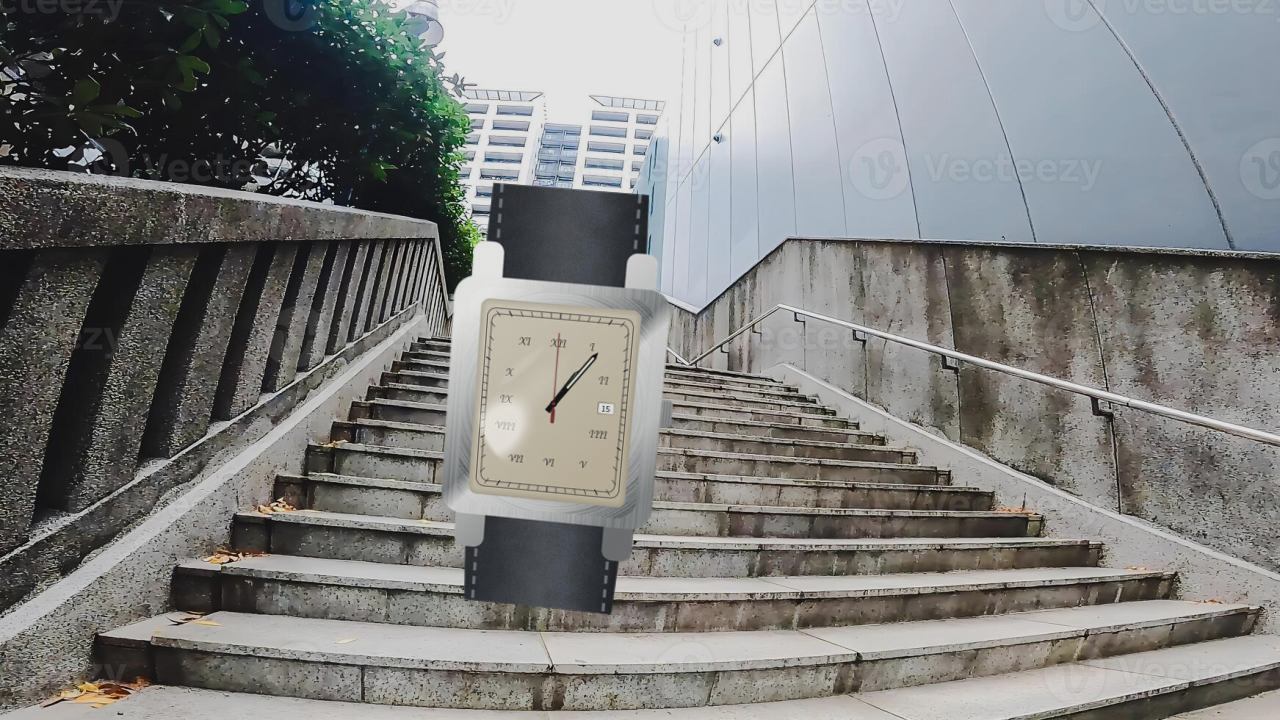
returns 1.06.00
